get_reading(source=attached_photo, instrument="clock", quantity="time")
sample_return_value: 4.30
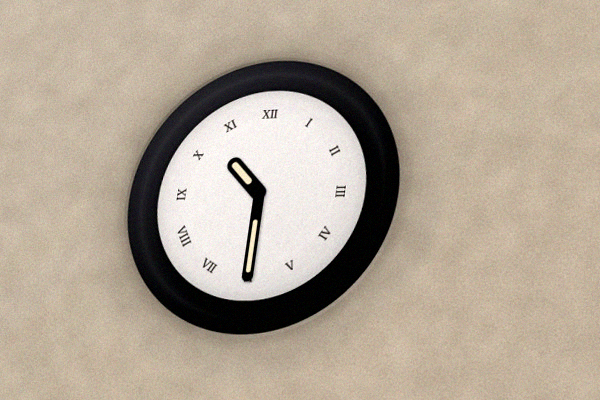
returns 10.30
